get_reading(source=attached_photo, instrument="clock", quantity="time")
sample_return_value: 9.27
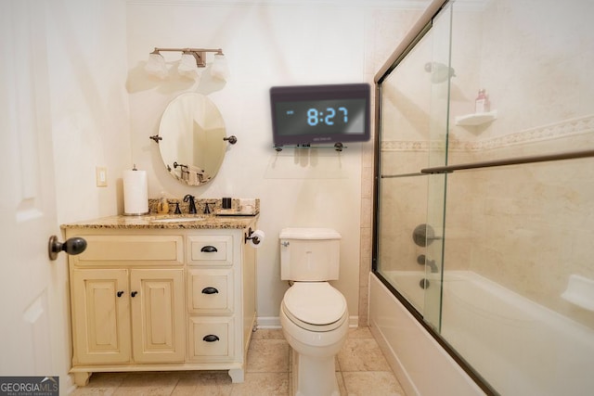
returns 8.27
